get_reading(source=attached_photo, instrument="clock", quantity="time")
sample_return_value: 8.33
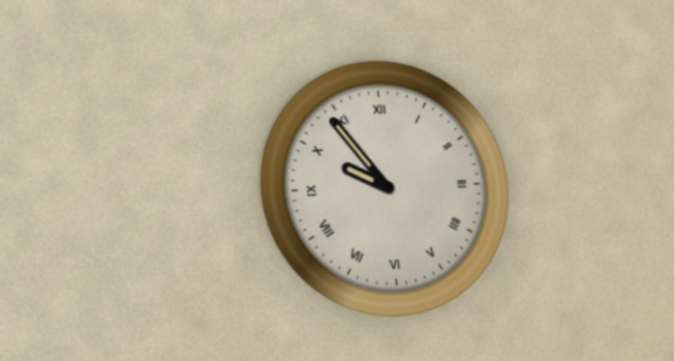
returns 9.54
